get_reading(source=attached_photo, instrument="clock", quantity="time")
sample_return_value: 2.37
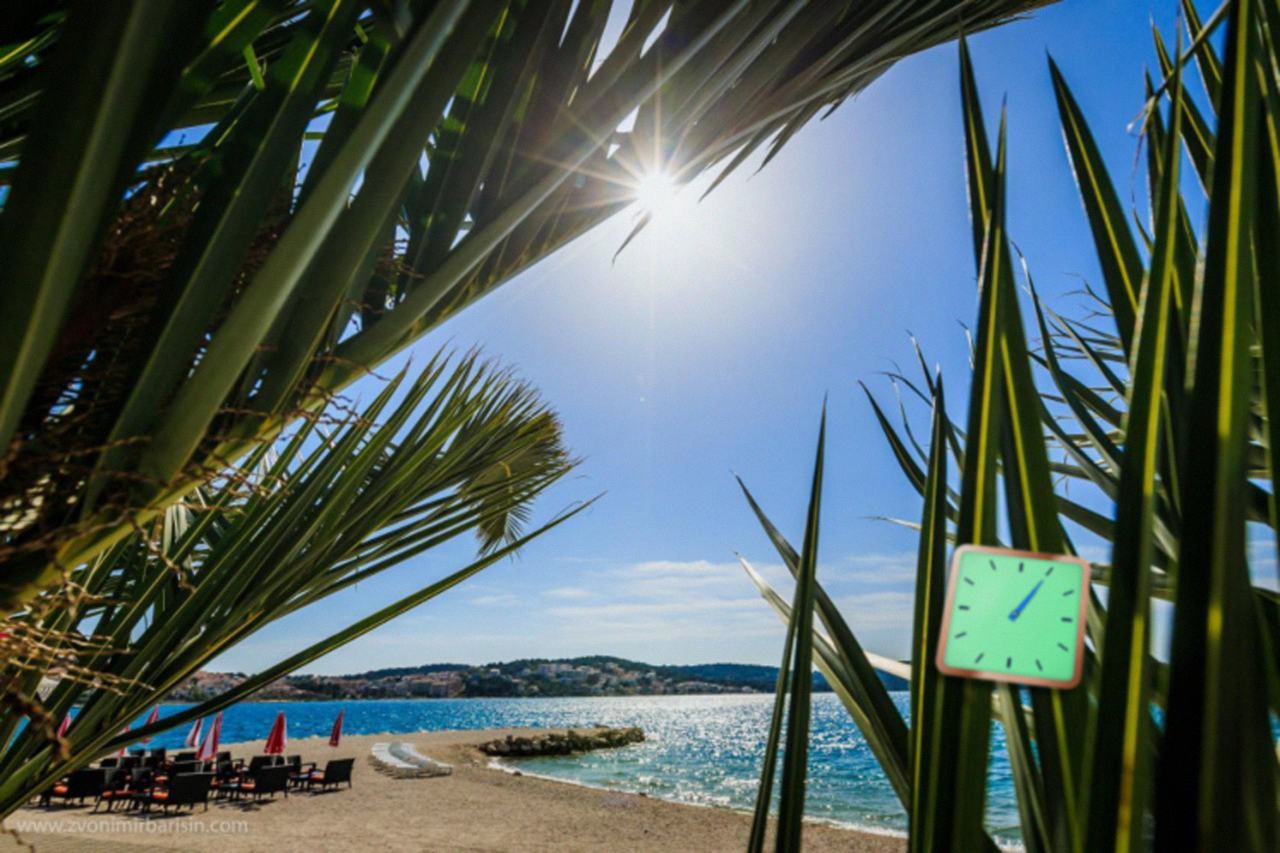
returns 1.05
